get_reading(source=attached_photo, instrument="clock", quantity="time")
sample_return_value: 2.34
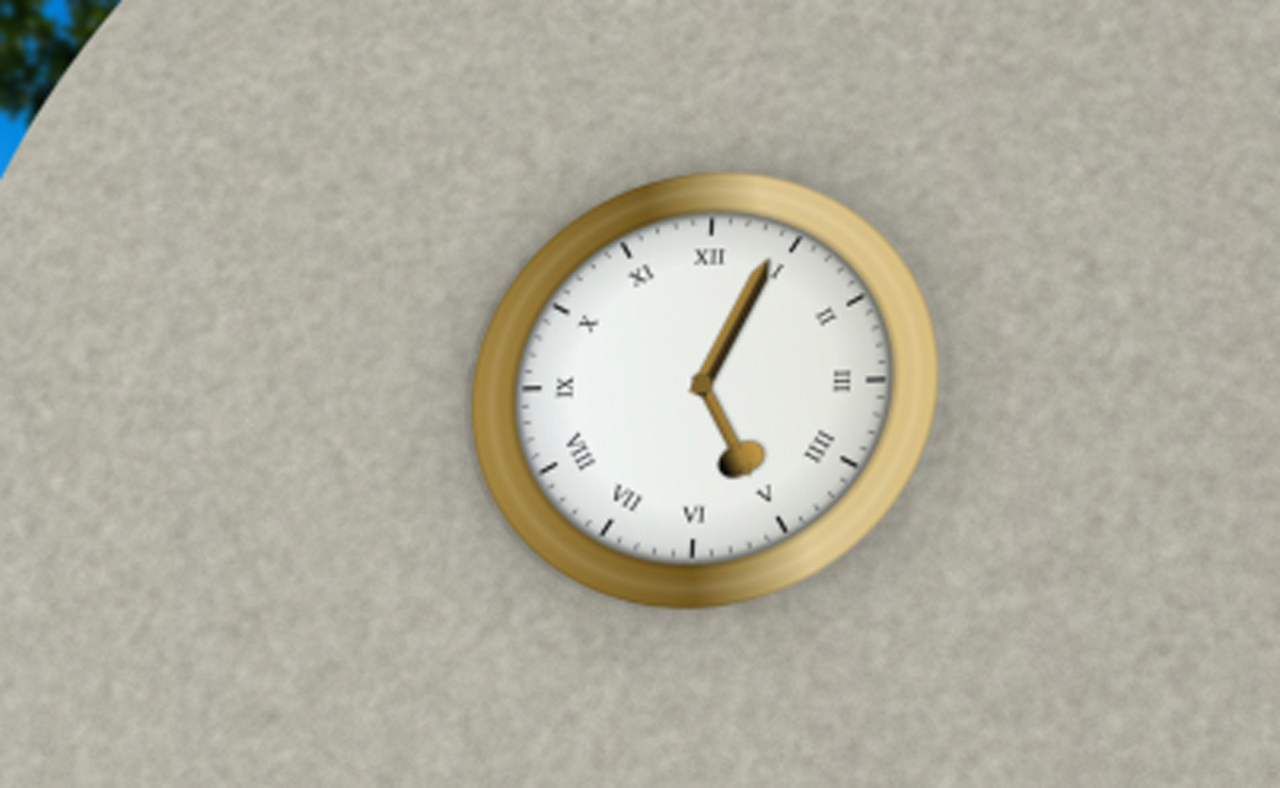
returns 5.04
